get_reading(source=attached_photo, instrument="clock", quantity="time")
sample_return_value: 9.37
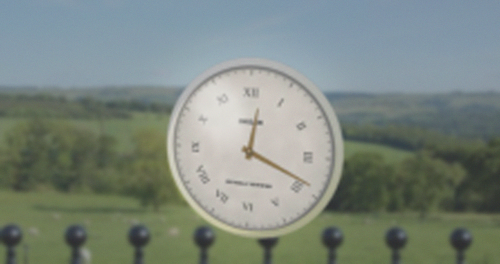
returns 12.19
